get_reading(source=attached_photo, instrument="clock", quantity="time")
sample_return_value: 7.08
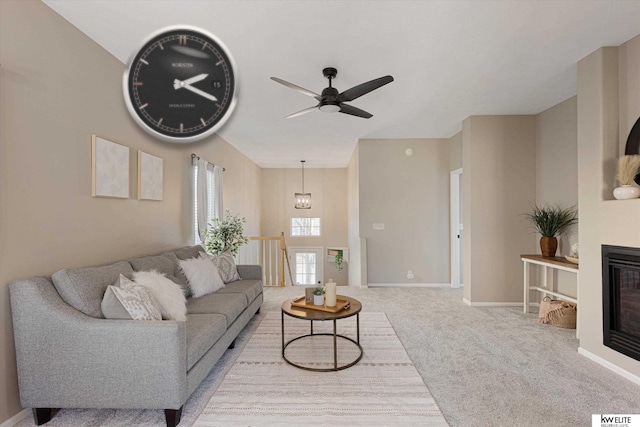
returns 2.19
